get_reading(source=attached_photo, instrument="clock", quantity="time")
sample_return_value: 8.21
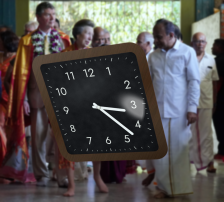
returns 3.23
